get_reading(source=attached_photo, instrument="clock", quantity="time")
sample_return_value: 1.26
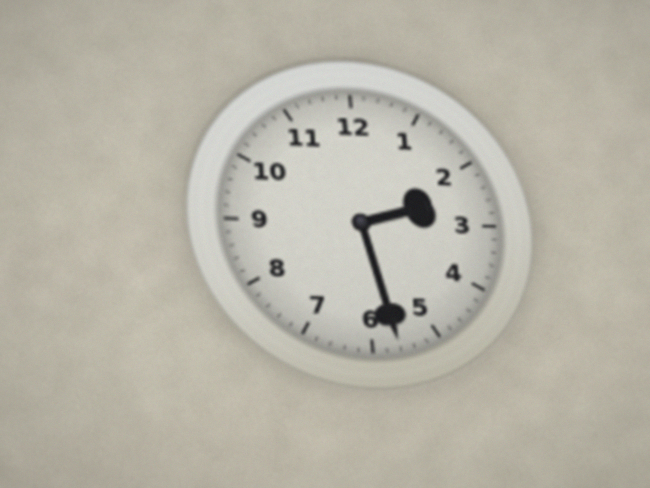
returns 2.28
